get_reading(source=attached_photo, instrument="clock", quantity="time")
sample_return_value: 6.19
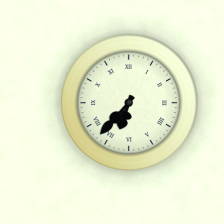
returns 6.37
